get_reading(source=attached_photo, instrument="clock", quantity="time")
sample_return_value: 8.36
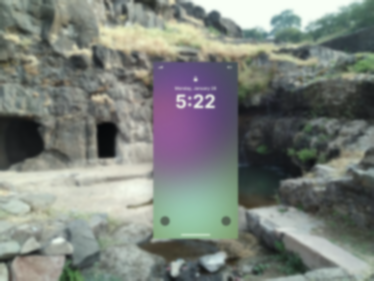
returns 5.22
